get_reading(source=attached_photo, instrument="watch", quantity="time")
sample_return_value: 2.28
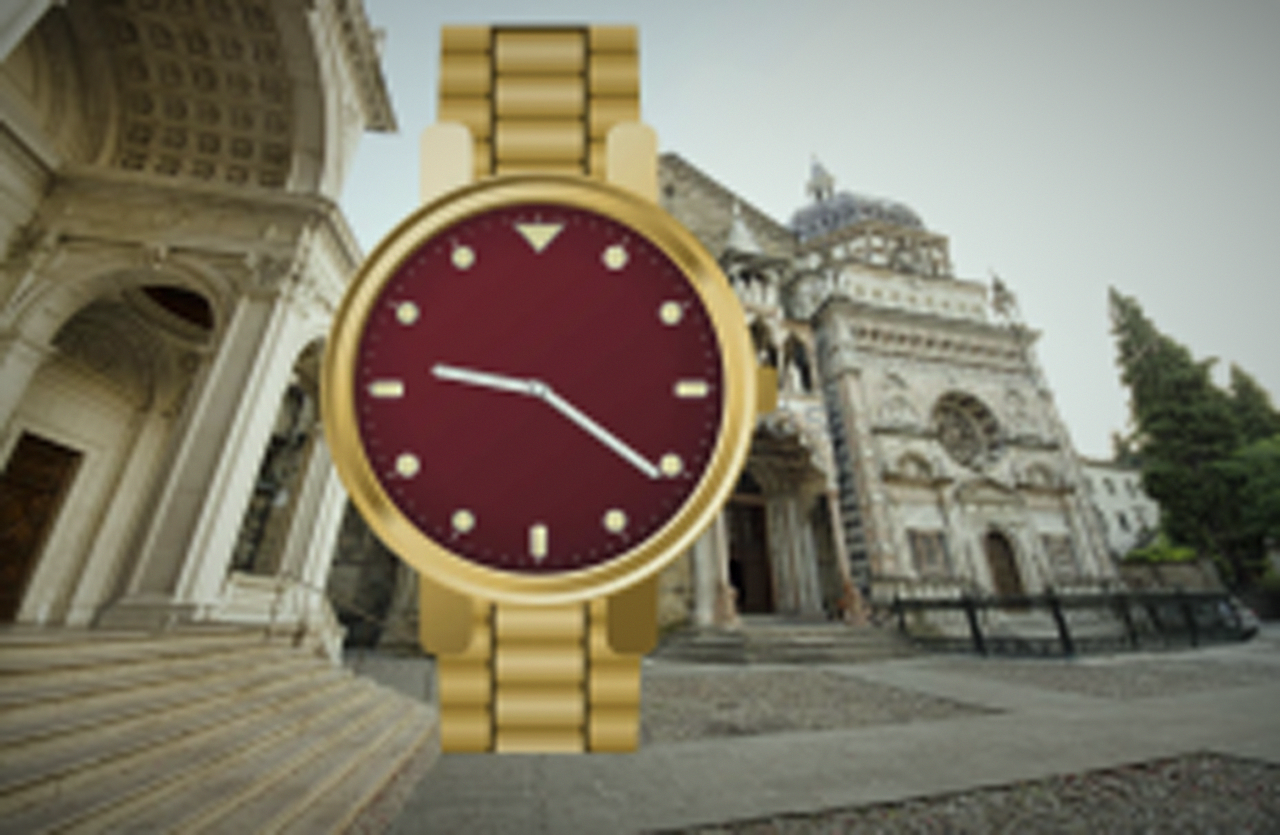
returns 9.21
